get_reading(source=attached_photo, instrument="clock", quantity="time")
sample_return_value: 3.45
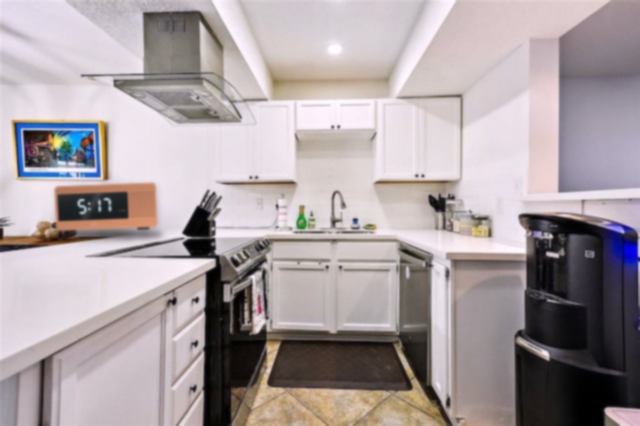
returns 5.17
